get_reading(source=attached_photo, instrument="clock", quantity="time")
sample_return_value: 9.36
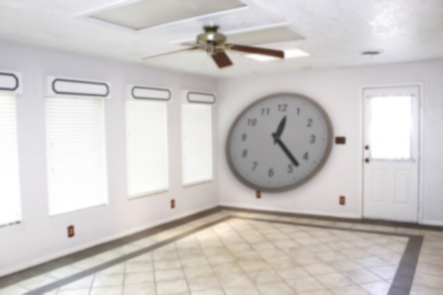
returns 12.23
